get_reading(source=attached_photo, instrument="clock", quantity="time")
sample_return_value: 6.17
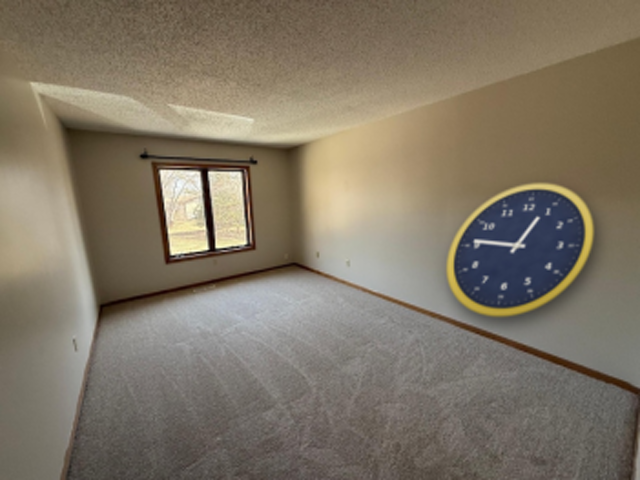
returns 12.46
